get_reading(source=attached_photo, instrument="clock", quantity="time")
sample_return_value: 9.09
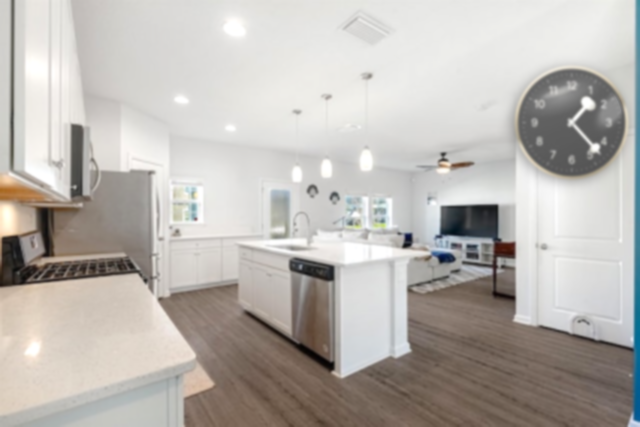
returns 1.23
